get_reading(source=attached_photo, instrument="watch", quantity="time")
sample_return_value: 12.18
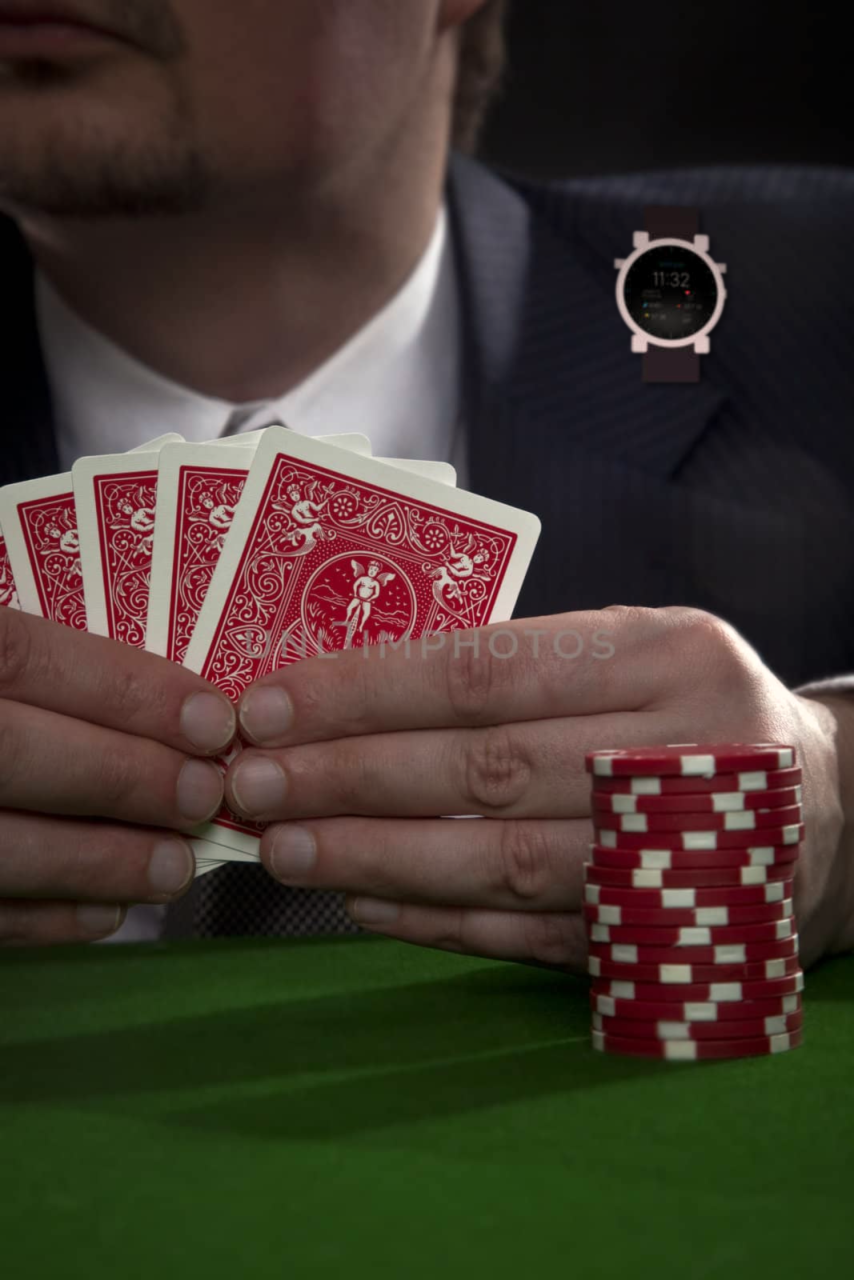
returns 11.32
